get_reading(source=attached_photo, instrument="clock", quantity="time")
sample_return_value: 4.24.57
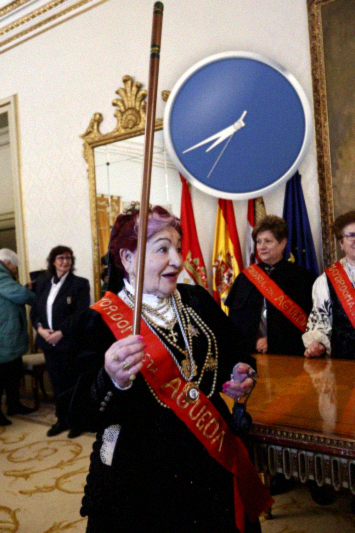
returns 7.40.35
